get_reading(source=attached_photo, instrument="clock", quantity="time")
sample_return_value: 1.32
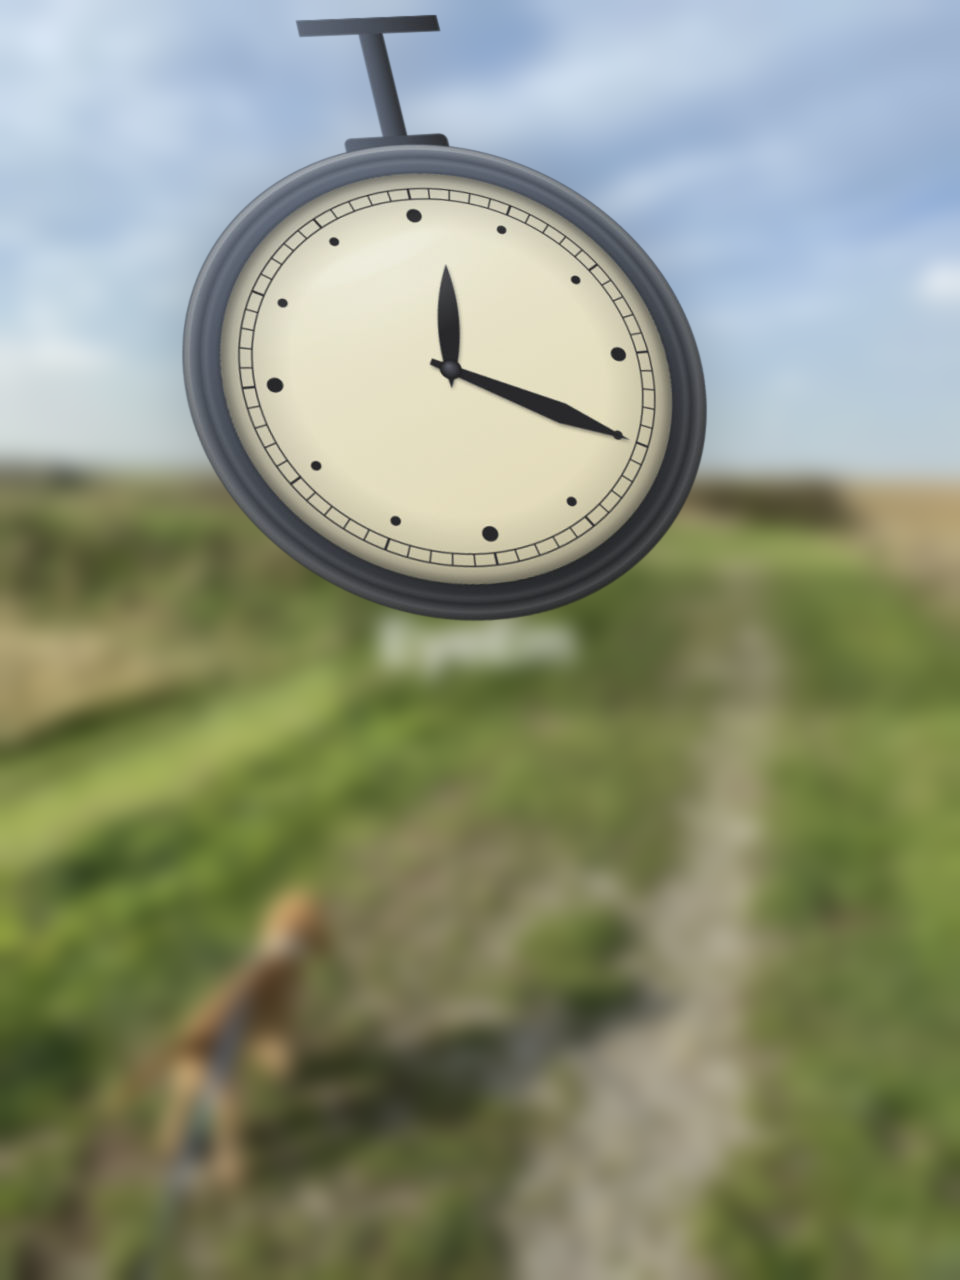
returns 12.20
